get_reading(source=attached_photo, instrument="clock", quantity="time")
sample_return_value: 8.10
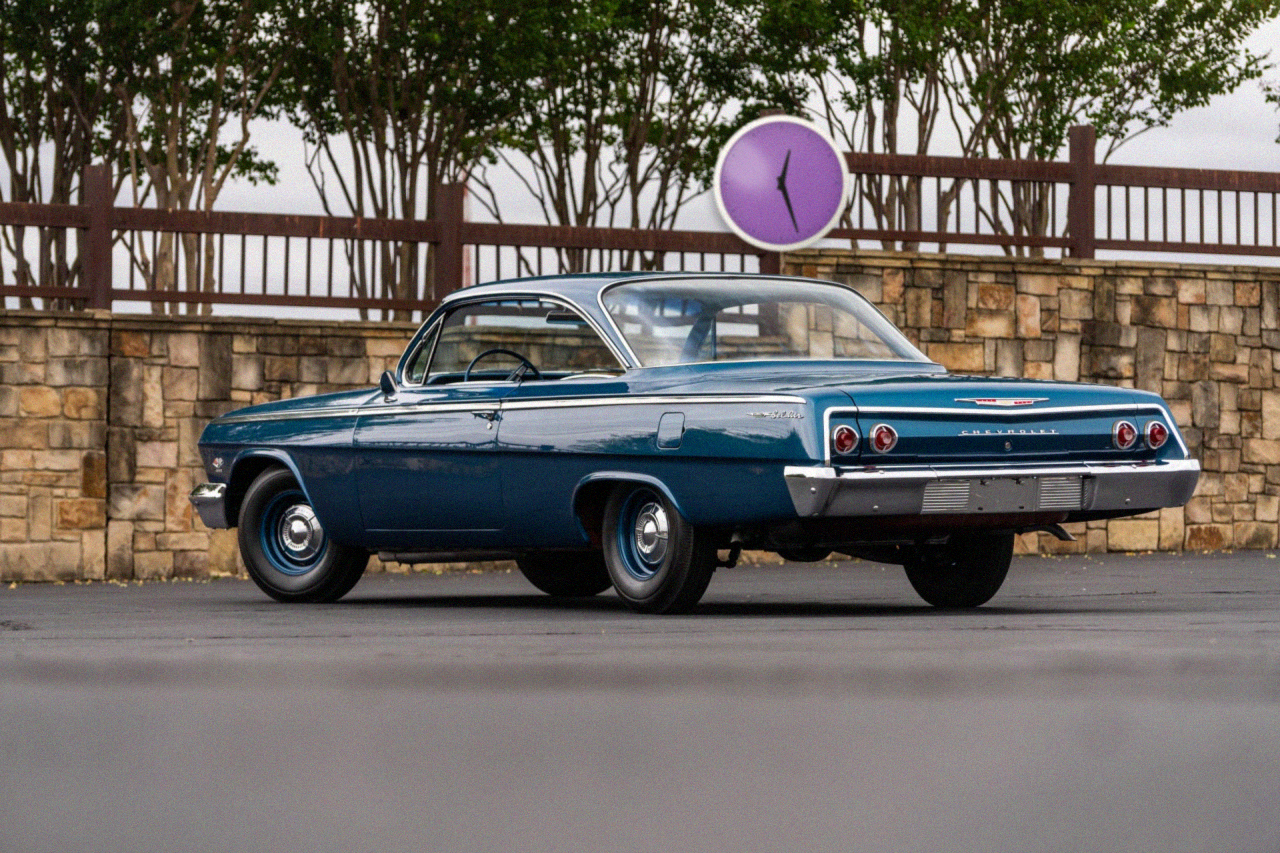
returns 12.27
